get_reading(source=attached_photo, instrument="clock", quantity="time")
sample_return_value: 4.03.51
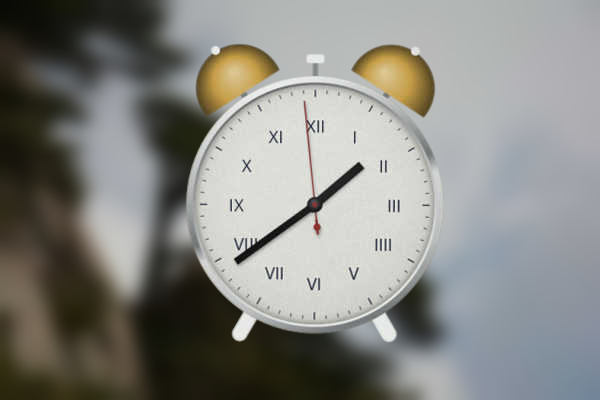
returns 1.38.59
